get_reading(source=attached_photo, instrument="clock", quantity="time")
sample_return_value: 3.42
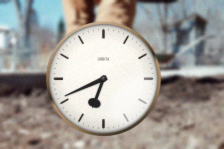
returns 6.41
